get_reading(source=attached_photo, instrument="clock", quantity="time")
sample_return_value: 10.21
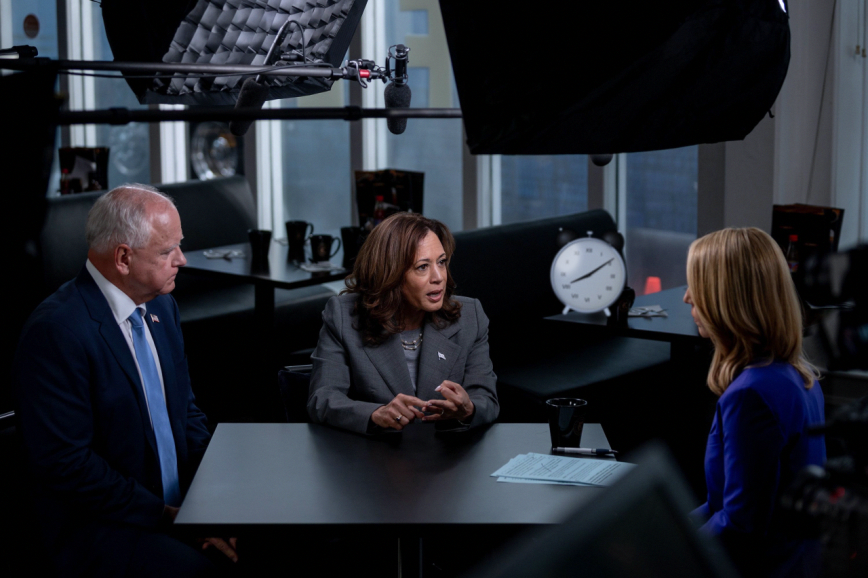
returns 8.09
